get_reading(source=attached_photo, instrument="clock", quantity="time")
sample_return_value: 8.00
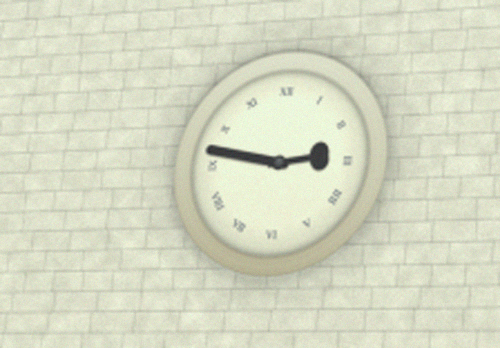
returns 2.47
